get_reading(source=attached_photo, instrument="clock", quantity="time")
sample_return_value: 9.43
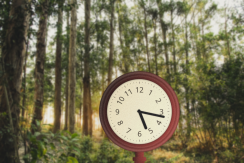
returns 5.17
